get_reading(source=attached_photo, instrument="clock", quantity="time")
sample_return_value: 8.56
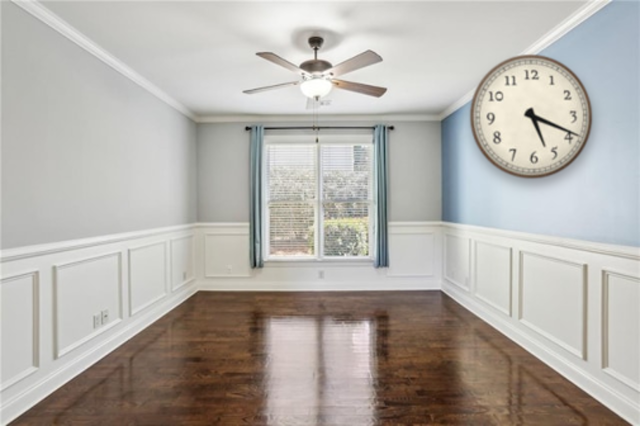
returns 5.19
